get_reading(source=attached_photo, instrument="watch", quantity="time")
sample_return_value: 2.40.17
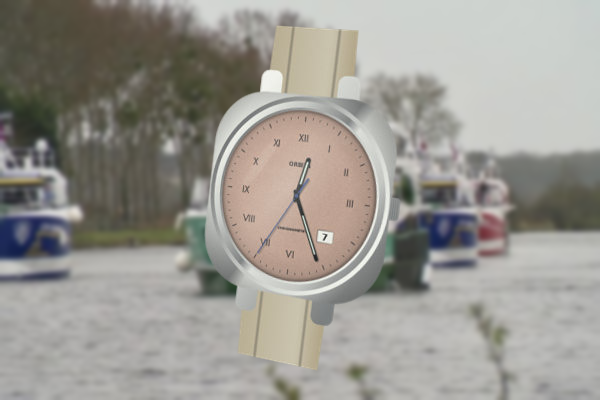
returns 12.25.35
